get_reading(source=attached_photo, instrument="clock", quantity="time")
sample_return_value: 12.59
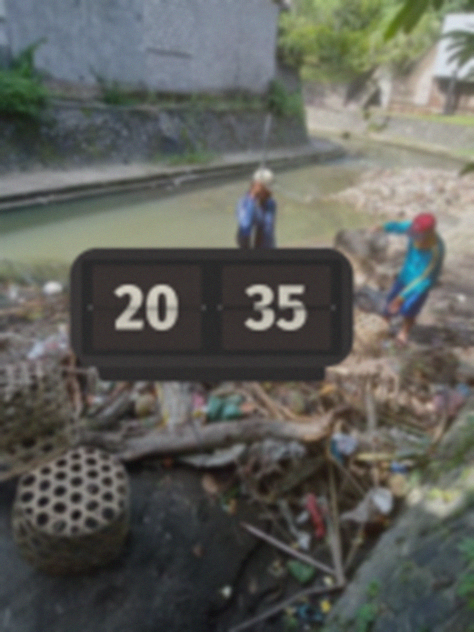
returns 20.35
